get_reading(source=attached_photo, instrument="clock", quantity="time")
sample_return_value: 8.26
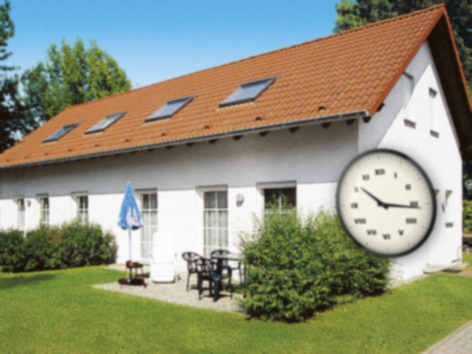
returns 10.16
